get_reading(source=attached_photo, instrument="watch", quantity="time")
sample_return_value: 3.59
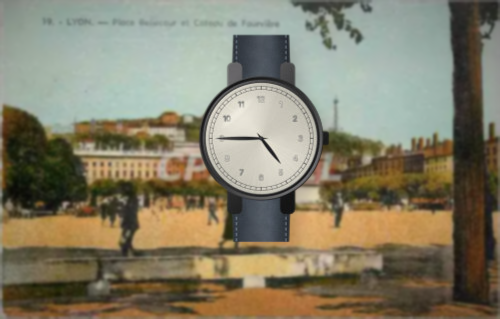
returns 4.45
